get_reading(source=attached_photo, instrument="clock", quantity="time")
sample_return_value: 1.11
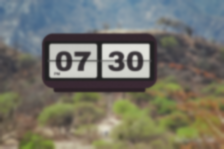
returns 7.30
